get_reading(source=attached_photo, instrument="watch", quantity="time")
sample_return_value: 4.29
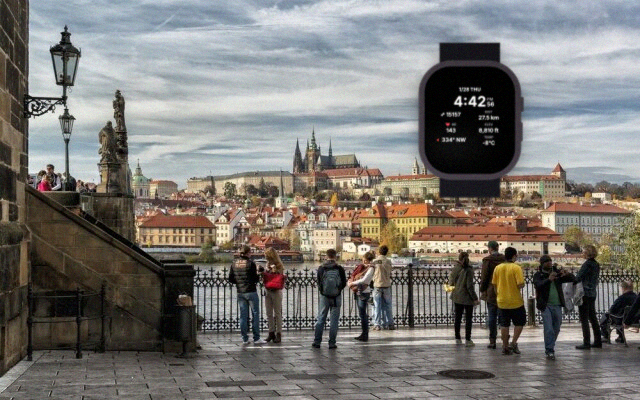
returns 4.42
